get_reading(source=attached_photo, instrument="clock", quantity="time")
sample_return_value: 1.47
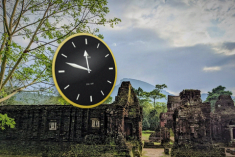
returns 11.48
